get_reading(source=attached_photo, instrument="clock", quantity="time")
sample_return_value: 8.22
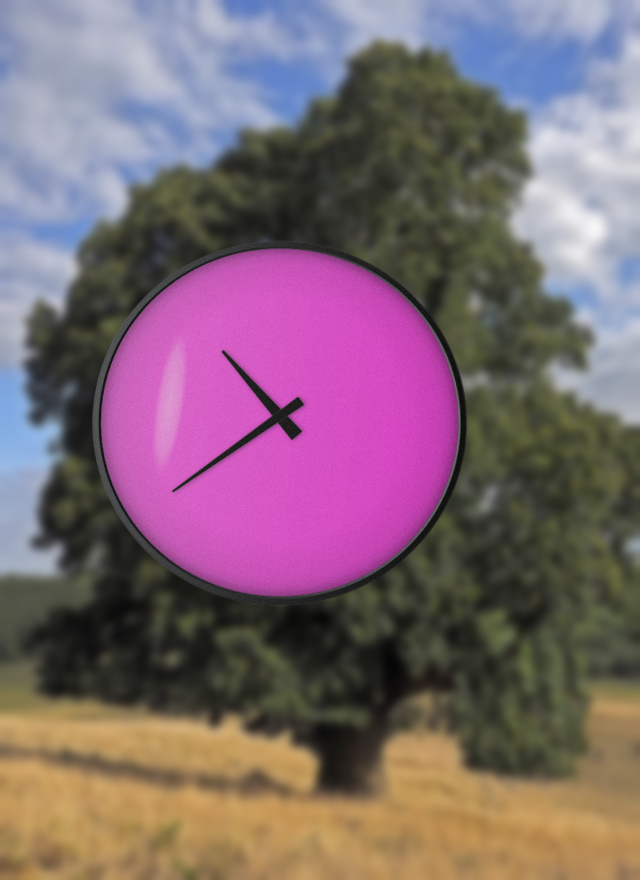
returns 10.39
